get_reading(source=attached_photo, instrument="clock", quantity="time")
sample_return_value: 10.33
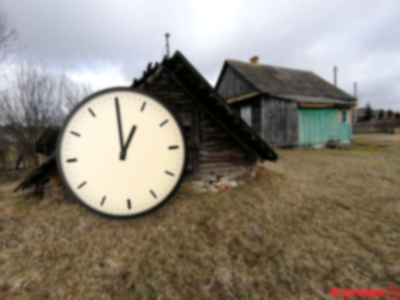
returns 1.00
